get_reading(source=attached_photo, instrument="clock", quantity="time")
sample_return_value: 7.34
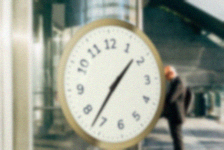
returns 1.37
